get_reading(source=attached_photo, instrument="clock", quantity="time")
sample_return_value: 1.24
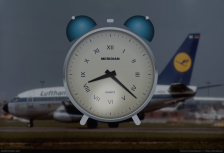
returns 8.22
